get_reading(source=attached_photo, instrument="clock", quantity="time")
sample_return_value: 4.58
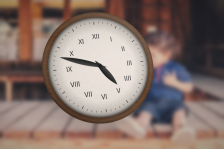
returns 4.48
